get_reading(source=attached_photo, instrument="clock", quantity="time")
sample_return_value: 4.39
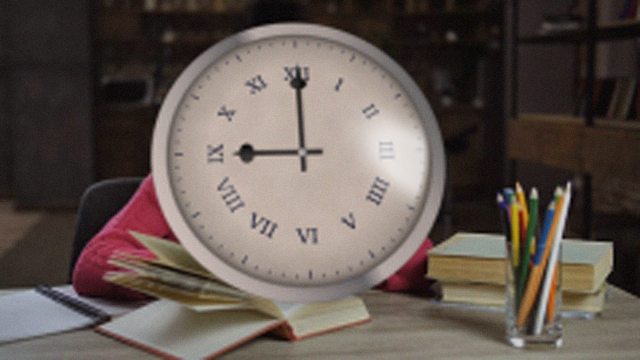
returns 9.00
